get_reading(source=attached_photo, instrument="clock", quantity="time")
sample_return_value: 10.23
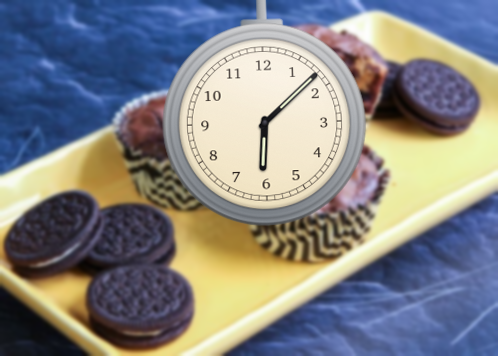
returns 6.08
